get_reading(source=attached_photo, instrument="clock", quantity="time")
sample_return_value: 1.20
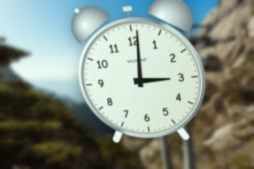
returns 3.01
